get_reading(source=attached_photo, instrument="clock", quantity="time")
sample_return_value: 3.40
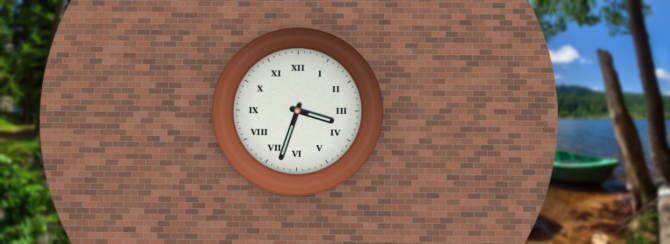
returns 3.33
